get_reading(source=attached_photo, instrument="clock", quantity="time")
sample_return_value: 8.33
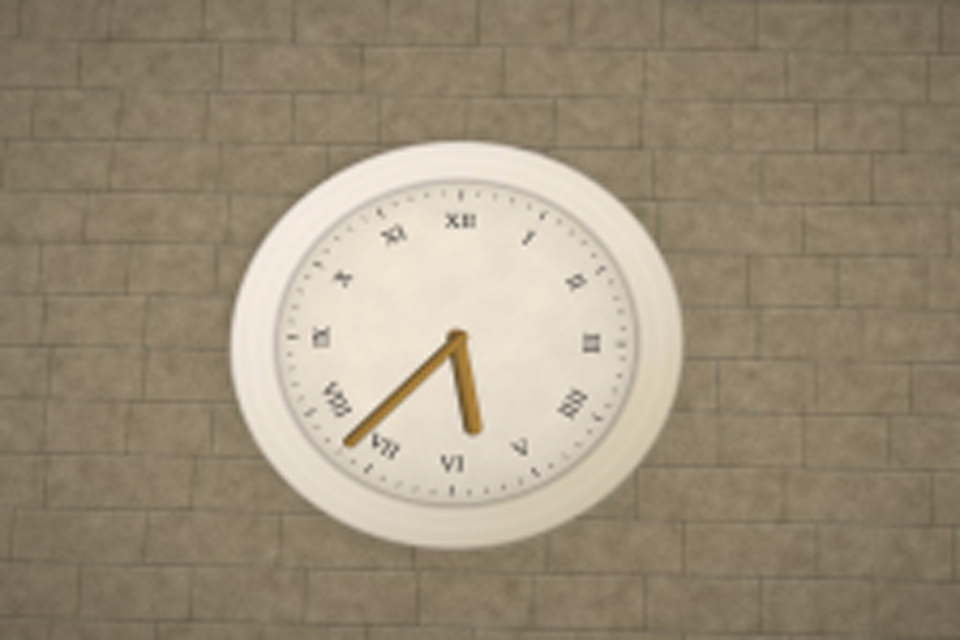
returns 5.37
